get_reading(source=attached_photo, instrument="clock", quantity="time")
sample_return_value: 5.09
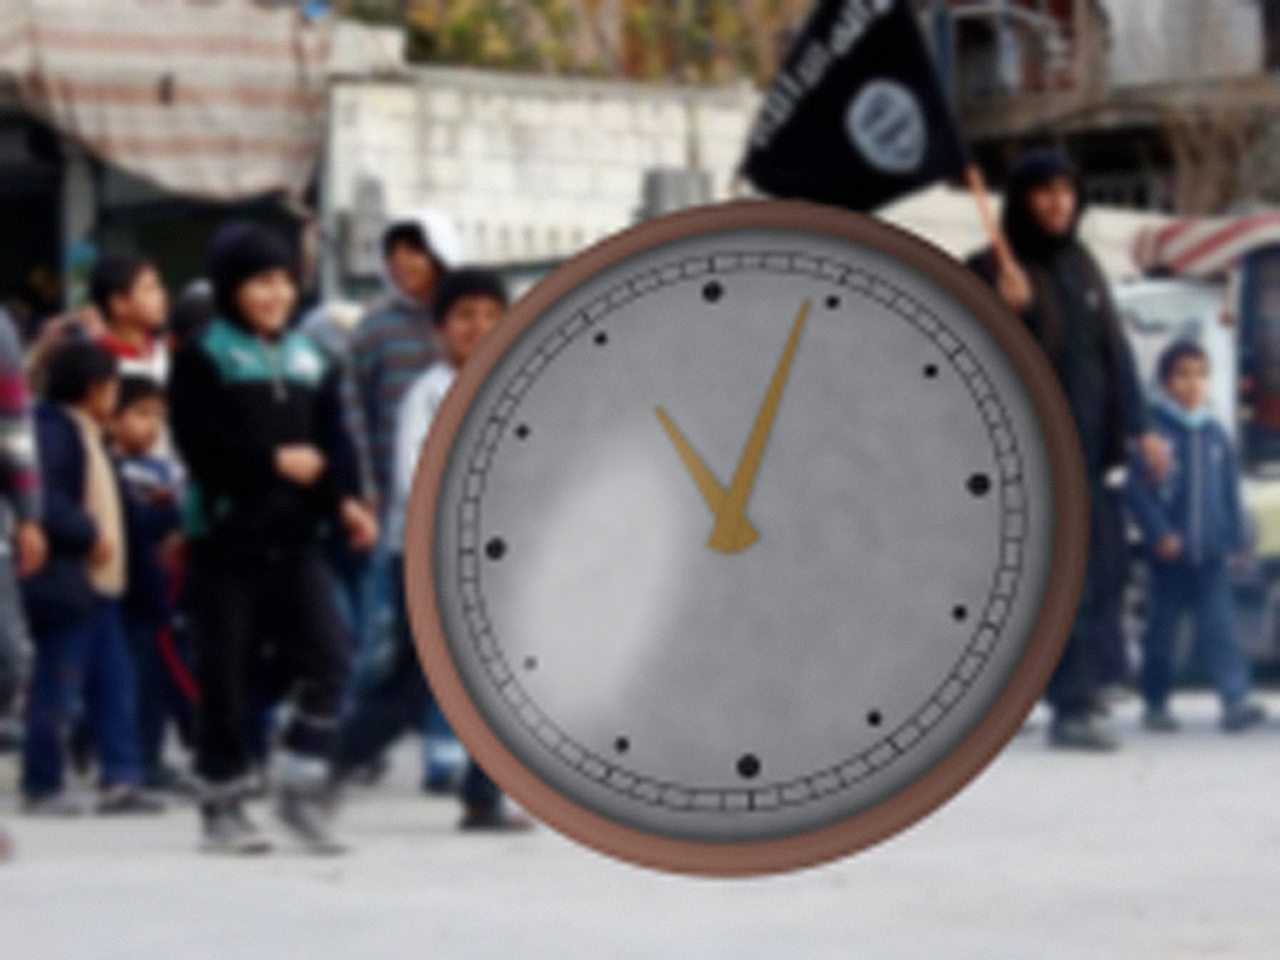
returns 11.04
